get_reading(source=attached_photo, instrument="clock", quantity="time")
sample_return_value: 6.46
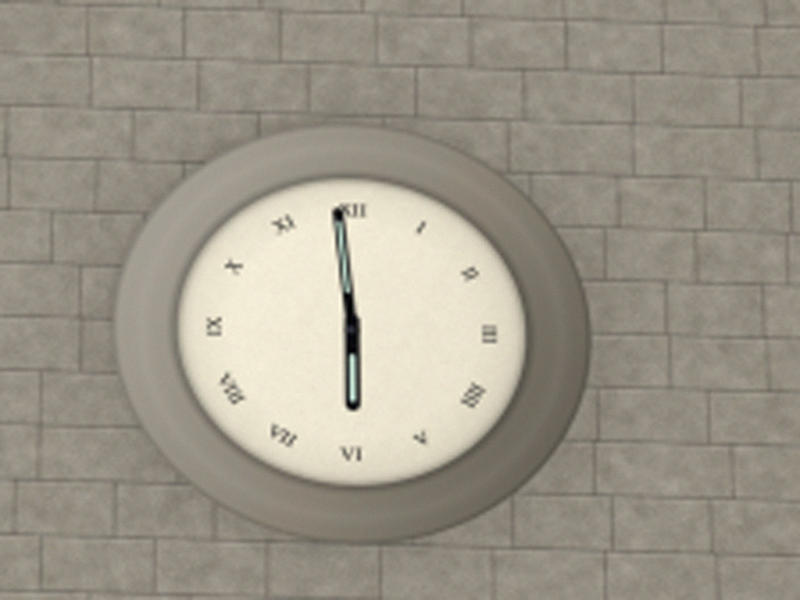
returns 5.59
